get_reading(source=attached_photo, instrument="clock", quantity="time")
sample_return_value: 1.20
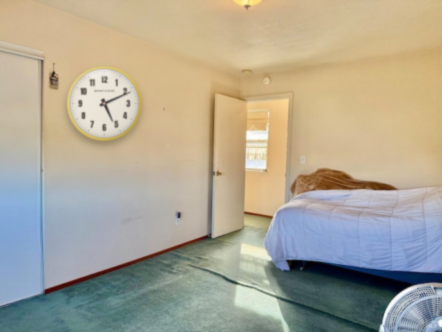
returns 5.11
